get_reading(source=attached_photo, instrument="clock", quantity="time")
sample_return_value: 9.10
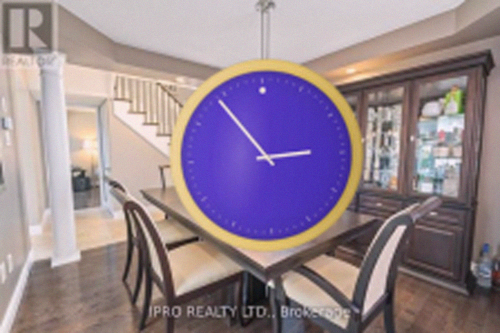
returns 2.54
